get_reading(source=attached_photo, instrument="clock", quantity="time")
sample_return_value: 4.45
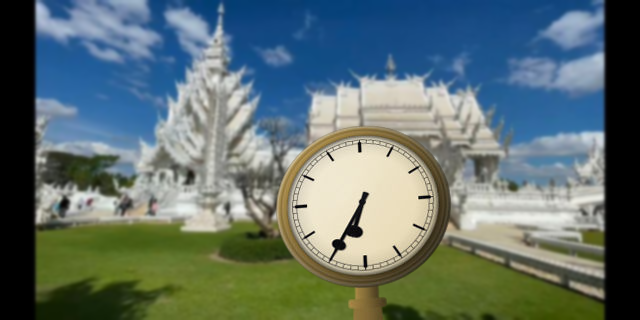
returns 6.35
